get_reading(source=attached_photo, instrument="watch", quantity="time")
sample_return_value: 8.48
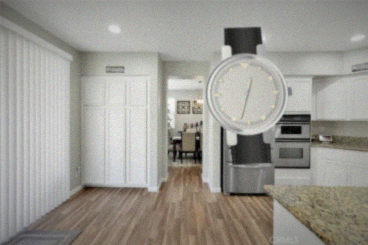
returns 12.33
